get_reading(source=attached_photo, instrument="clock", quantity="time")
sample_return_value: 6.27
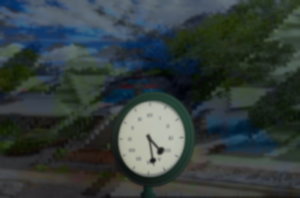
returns 4.28
